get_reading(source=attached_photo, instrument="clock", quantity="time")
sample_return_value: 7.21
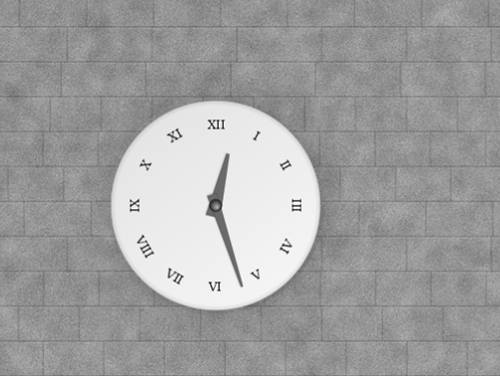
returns 12.27
